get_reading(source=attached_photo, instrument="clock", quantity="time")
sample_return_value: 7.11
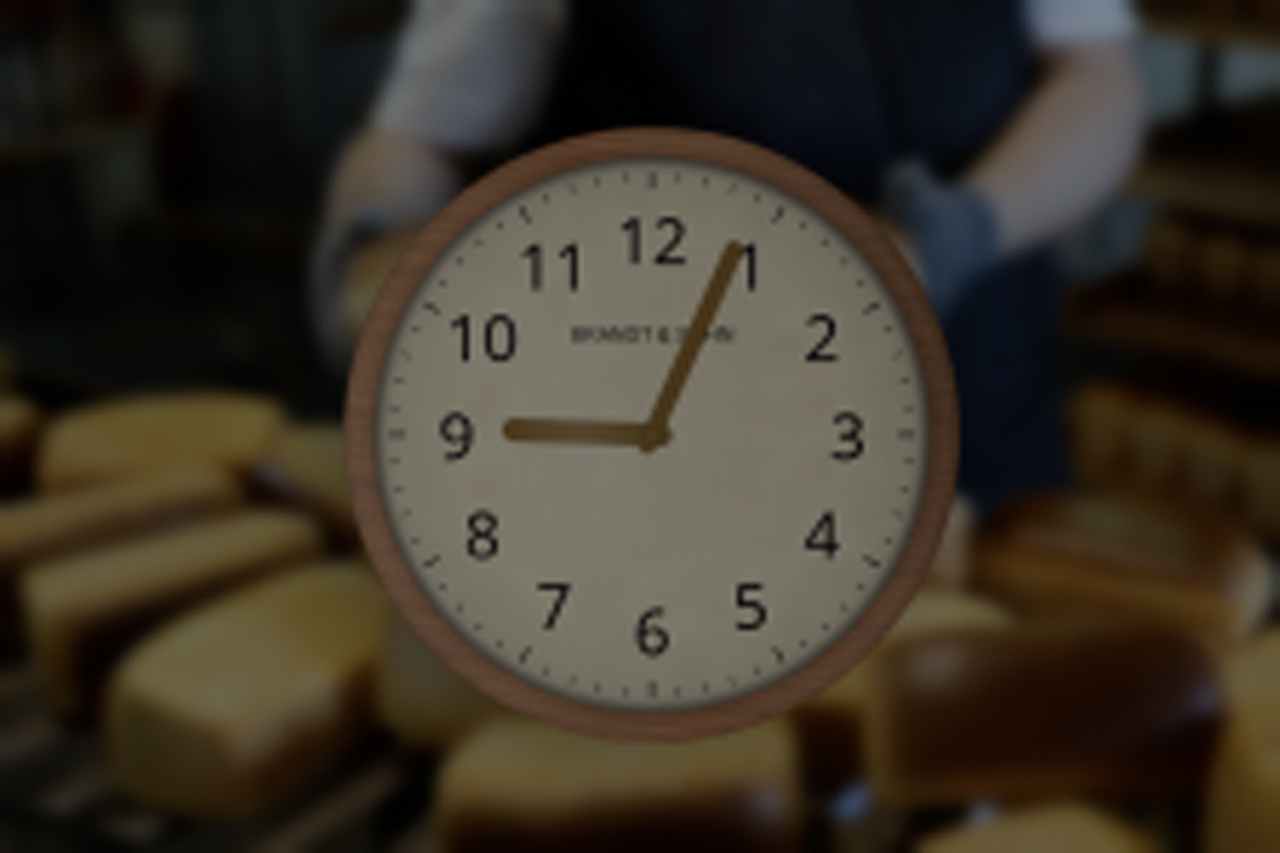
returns 9.04
